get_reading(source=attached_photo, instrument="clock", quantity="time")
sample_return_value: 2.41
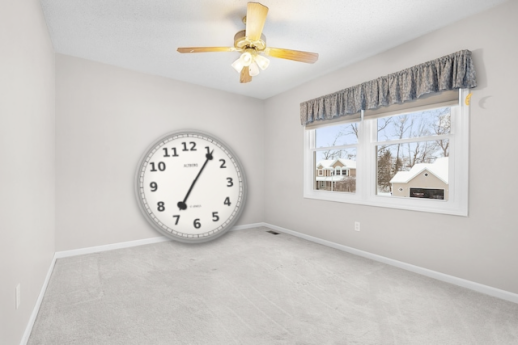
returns 7.06
